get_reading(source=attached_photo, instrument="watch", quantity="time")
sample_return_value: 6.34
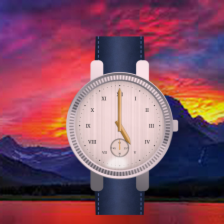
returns 5.00
